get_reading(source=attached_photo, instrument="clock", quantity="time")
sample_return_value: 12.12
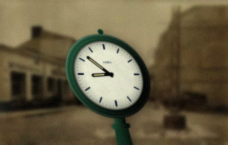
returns 8.52
